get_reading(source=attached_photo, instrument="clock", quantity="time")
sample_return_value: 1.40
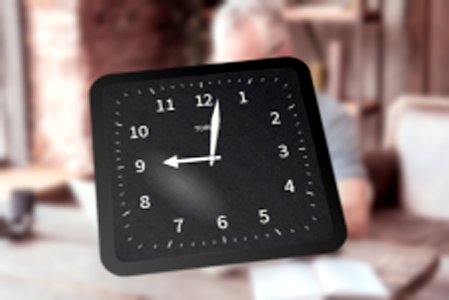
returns 9.02
